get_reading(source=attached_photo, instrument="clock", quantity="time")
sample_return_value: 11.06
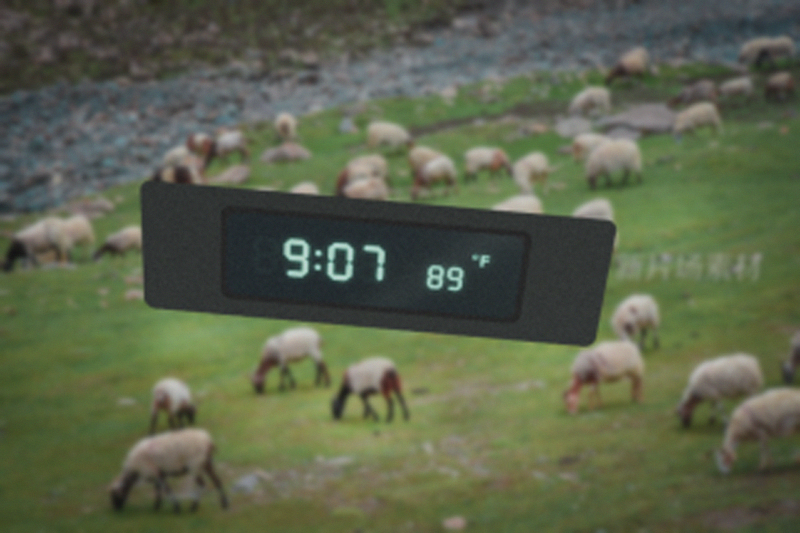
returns 9.07
